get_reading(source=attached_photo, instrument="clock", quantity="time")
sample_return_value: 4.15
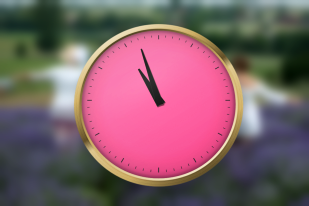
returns 10.57
